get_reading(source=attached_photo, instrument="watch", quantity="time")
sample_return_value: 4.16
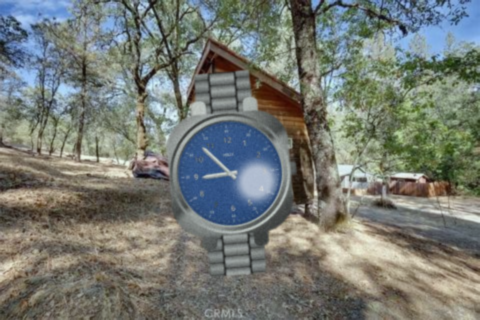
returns 8.53
